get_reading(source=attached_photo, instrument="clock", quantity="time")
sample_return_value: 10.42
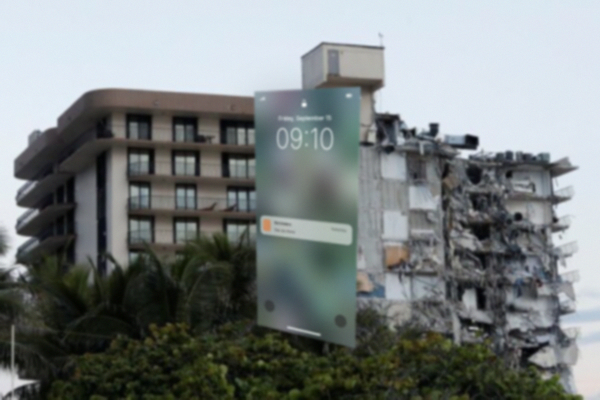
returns 9.10
